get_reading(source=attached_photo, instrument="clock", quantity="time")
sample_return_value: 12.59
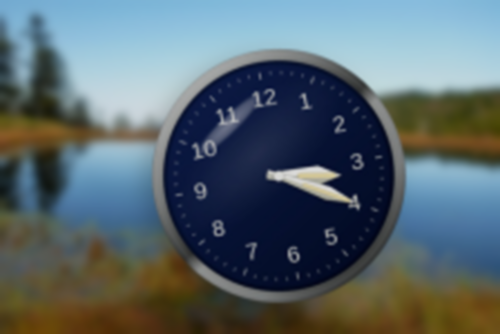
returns 3.20
